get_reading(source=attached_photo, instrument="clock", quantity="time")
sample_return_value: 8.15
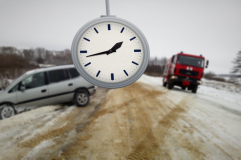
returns 1.43
